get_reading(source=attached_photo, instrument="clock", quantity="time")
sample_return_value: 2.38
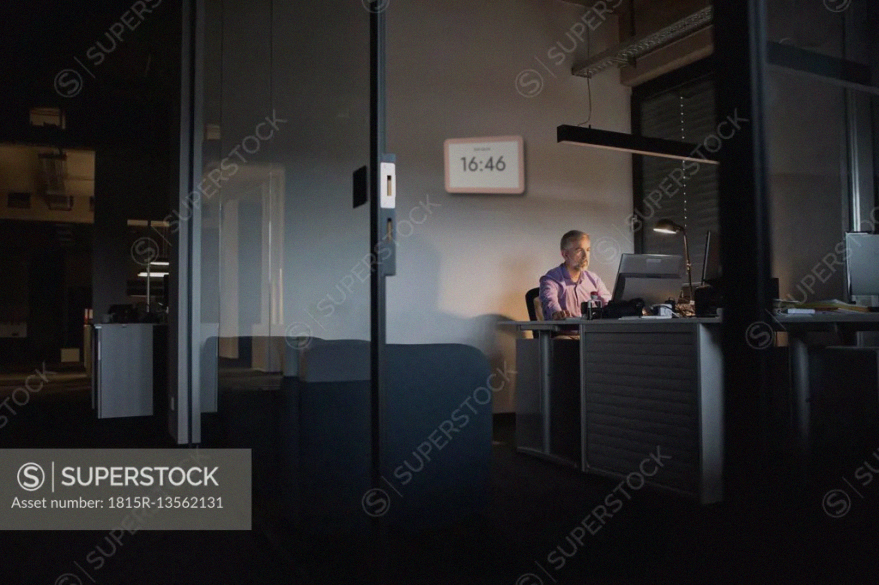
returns 16.46
